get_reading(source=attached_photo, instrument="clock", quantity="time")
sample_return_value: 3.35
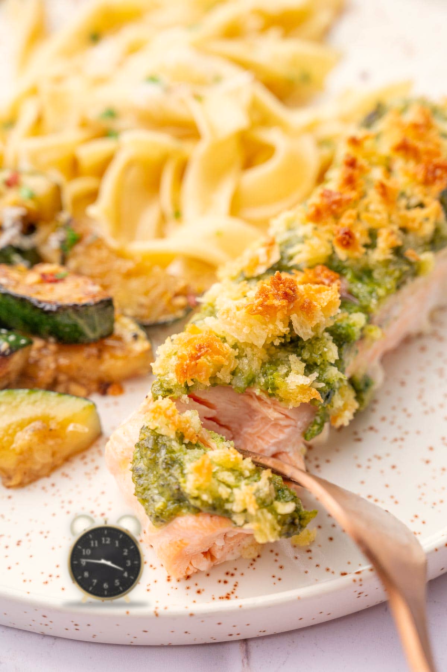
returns 3.46
